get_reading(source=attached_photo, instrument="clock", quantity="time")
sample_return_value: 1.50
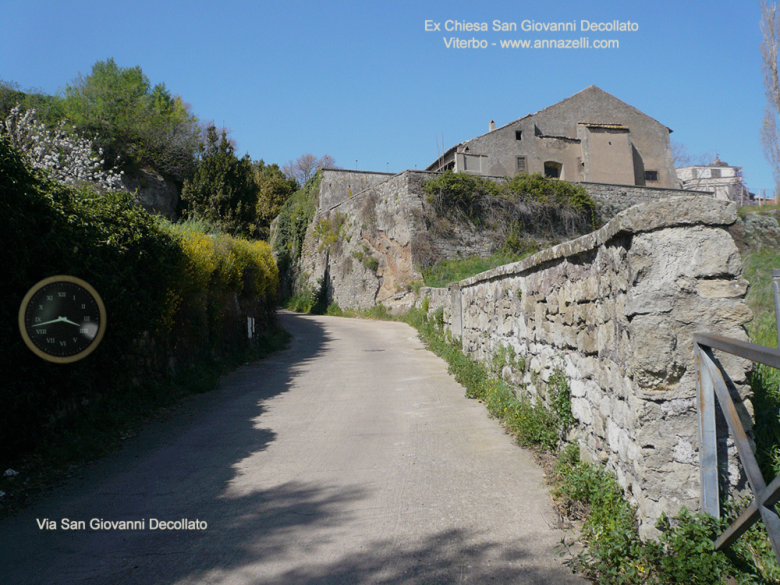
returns 3.43
